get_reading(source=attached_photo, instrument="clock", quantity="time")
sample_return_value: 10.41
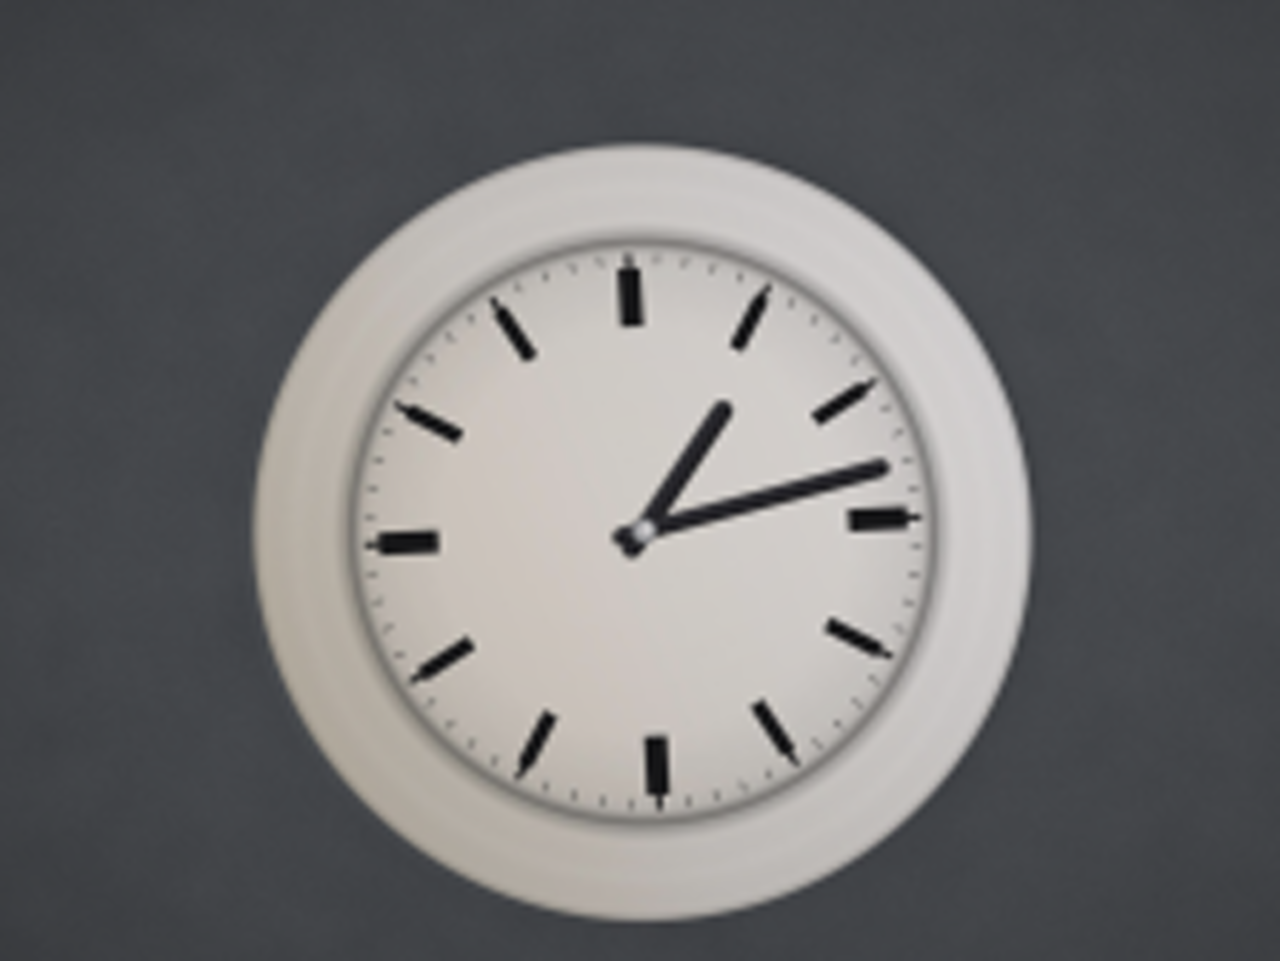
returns 1.13
